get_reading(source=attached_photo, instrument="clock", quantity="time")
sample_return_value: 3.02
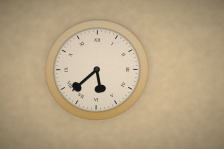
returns 5.38
